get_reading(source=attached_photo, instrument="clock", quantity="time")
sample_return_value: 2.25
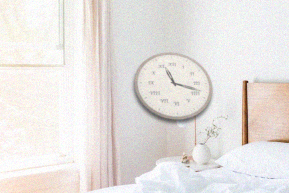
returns 11.18
